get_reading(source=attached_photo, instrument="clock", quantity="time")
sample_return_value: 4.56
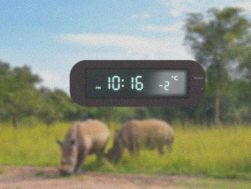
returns 10.16
